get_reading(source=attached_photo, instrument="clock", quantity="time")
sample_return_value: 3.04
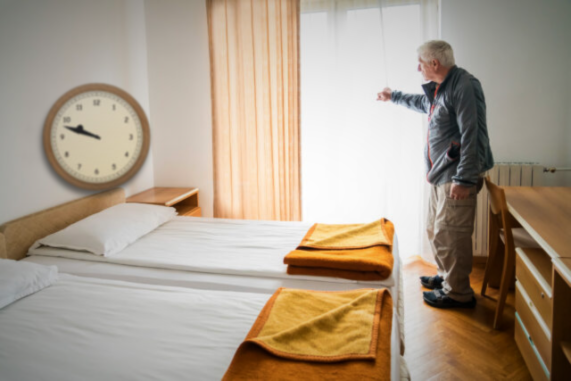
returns 9.48
